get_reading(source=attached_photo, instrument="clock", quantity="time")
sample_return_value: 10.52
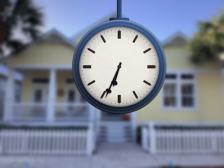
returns 6.34
